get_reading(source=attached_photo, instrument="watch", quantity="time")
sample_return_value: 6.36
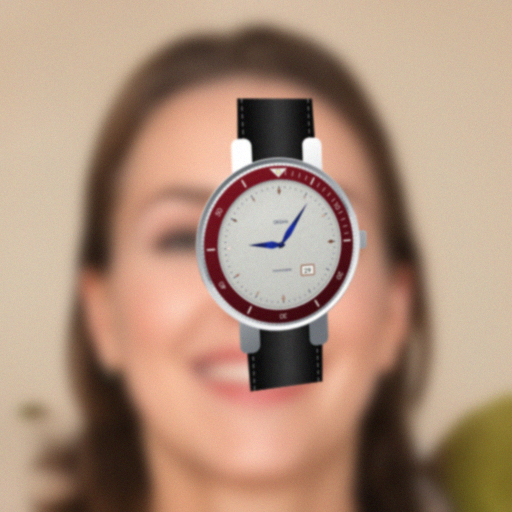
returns 9.06
